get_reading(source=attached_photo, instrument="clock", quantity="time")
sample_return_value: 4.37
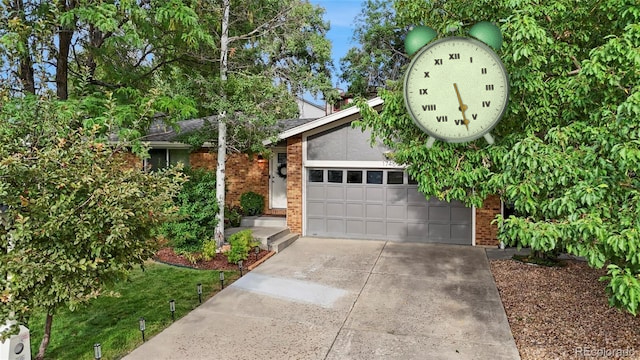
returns 5.28
